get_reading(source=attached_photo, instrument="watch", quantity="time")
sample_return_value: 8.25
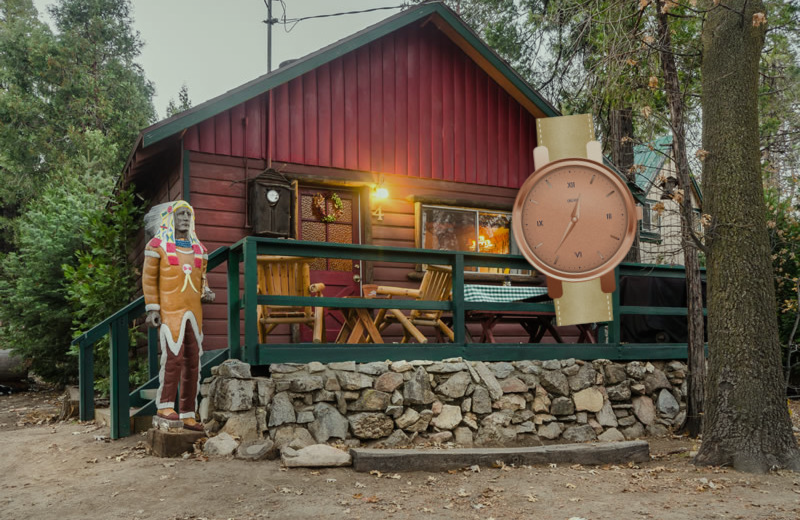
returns 12.36
